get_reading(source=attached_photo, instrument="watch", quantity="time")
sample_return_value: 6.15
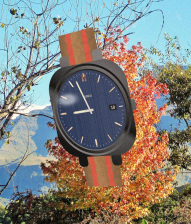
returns 8.57
